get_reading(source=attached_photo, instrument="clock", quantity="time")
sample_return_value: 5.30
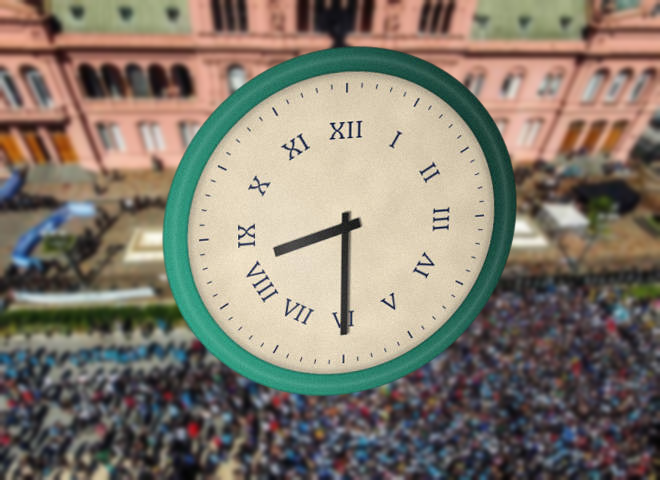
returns 8.30
